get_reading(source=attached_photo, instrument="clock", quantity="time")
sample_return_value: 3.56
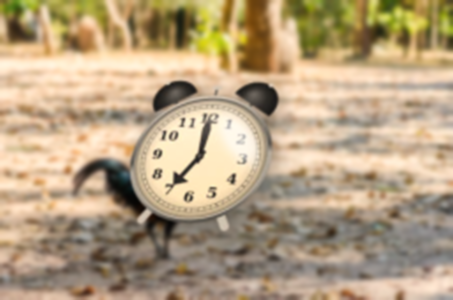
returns 7.00
